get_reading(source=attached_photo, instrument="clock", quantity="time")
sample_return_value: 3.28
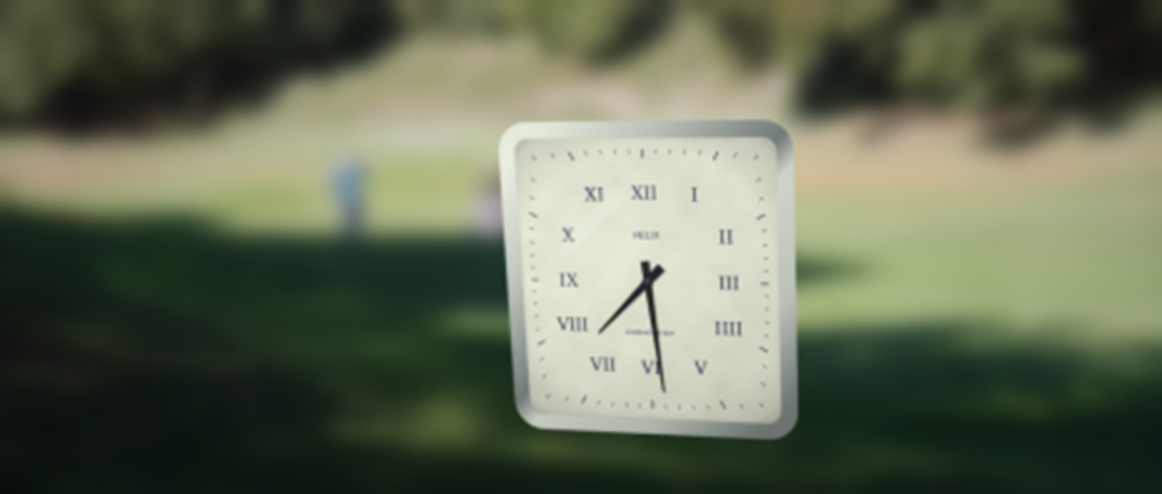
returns 7.29
